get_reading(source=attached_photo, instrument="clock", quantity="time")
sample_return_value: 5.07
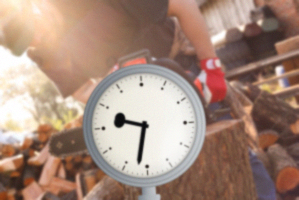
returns 9.32
